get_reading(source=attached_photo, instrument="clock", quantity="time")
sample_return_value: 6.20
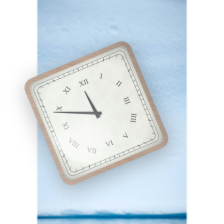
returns 11.49
